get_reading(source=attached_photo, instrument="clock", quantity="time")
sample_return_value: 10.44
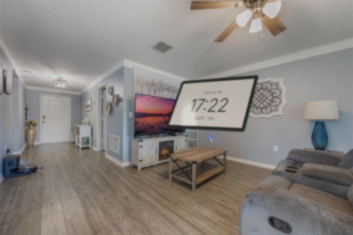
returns 17.22
